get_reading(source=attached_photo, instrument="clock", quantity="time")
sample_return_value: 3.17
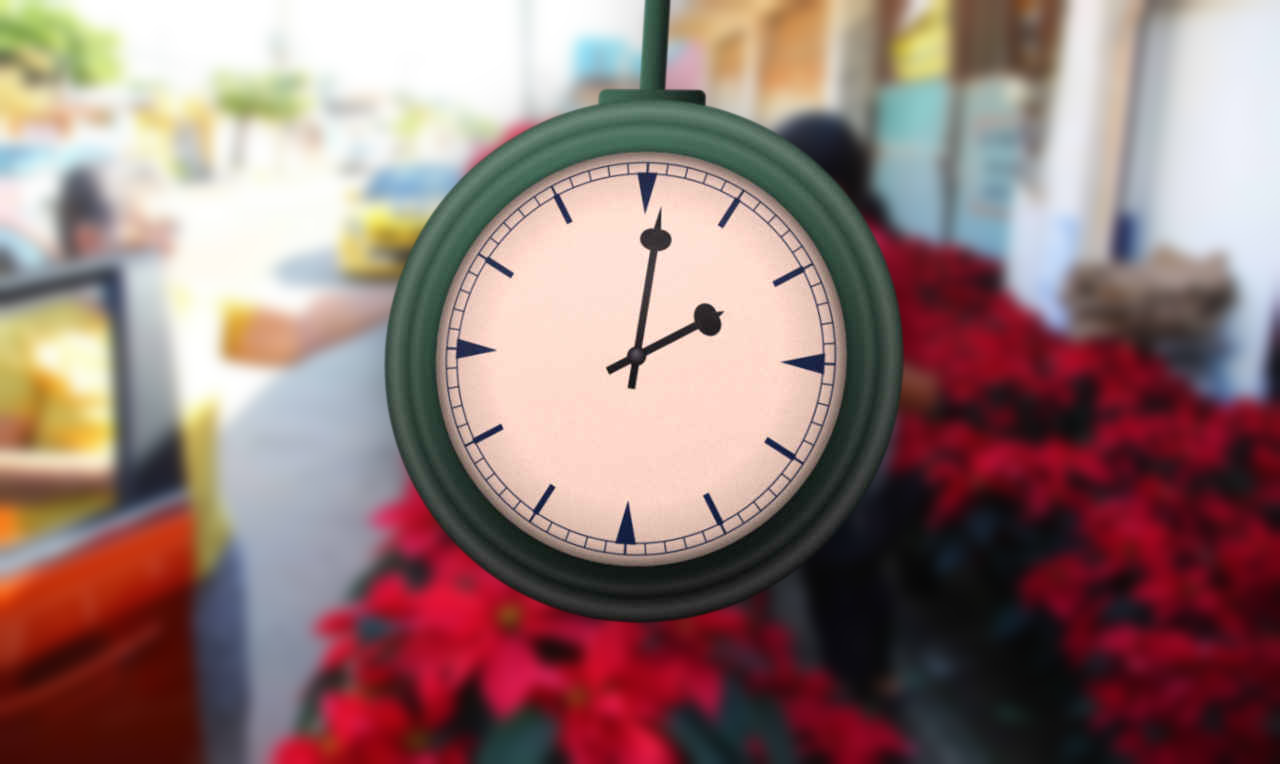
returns 2.01
